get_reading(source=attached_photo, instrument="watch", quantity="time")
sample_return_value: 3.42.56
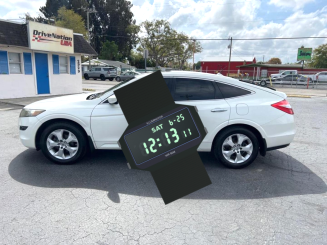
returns 12.13.11
